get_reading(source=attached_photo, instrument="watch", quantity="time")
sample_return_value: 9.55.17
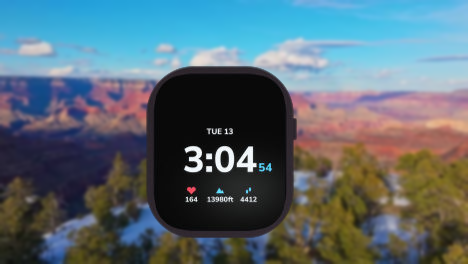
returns 3.04.54
